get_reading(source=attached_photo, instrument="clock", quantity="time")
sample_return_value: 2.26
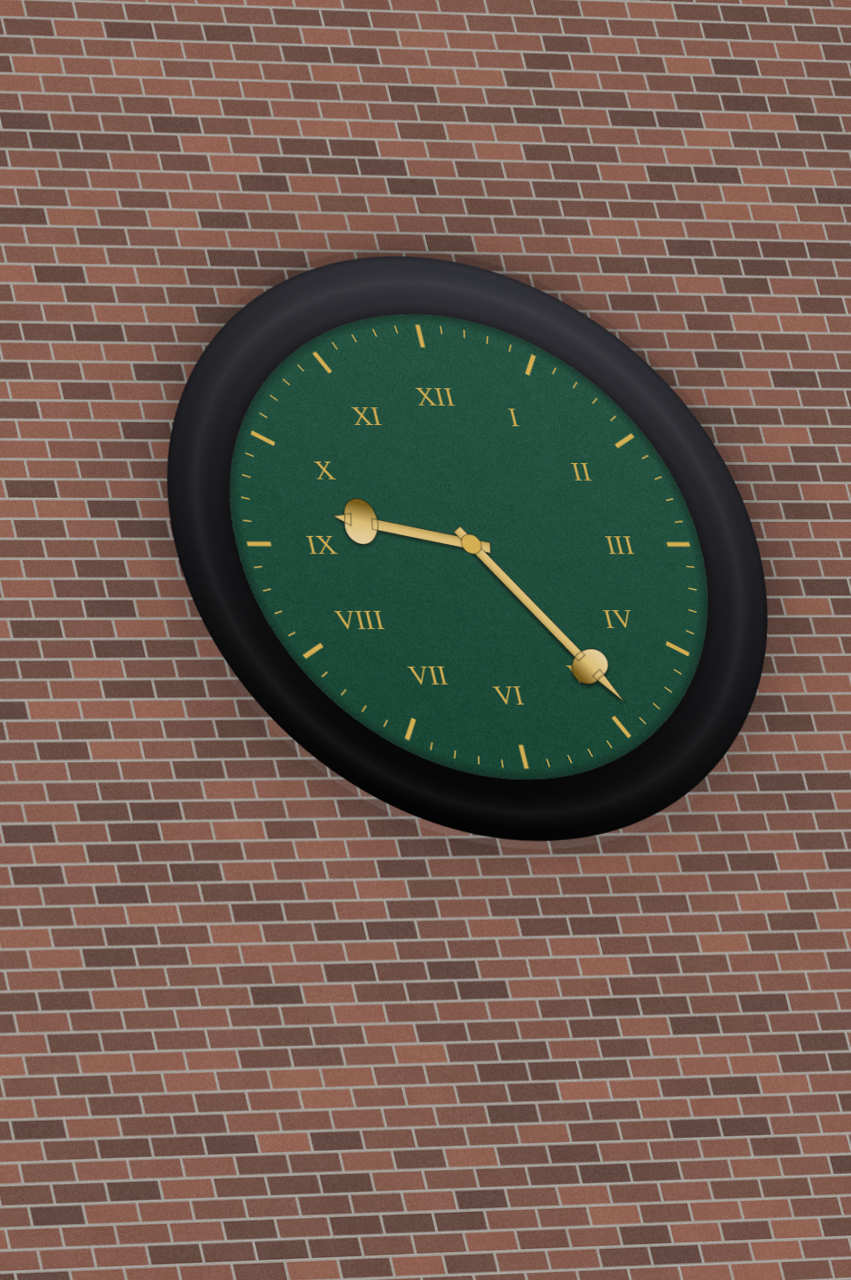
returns 9.24
